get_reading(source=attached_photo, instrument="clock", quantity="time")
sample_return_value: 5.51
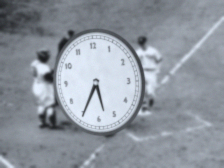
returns 5.35
